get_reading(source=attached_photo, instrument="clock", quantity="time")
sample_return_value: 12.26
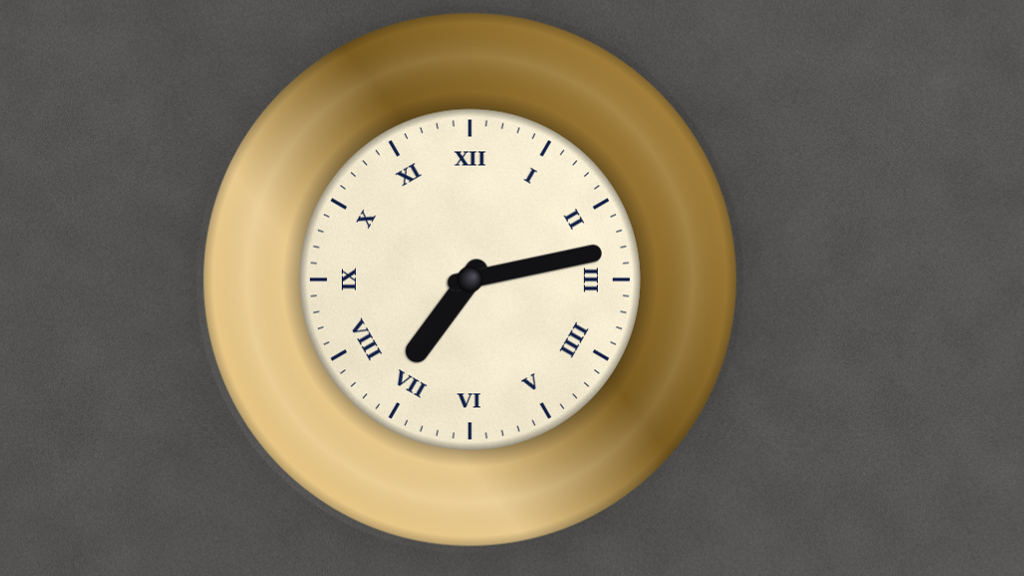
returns 7.13
